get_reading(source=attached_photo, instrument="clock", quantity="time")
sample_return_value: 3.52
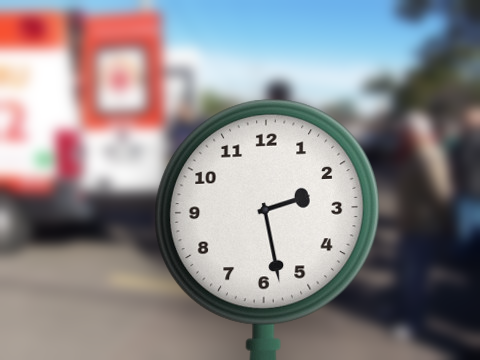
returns 2.28
